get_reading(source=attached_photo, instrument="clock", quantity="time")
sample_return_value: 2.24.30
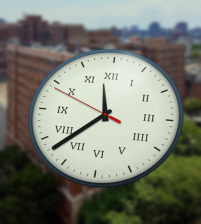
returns 11.37.49
